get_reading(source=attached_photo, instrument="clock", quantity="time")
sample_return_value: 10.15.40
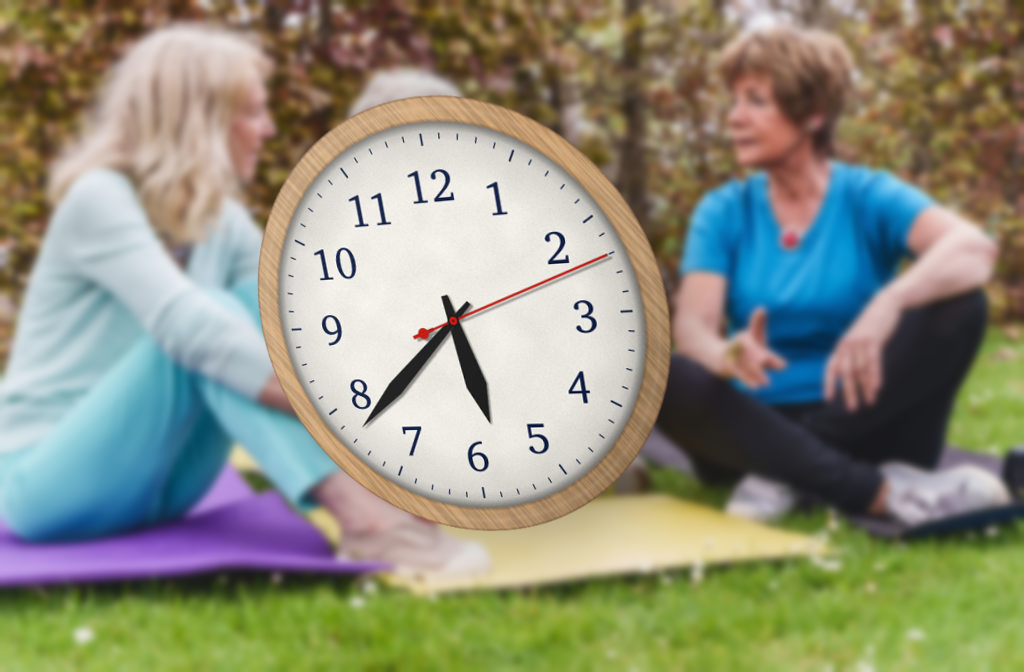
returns 5.38.12
